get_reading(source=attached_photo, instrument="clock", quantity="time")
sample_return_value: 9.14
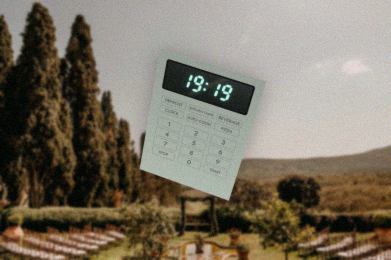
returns 19.19
